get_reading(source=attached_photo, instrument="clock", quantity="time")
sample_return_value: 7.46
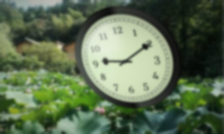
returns 9.10
